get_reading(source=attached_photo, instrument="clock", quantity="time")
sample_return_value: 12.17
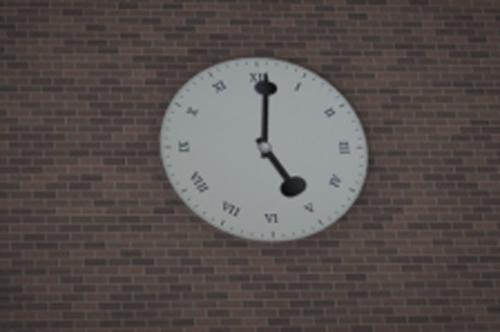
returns 5.01
